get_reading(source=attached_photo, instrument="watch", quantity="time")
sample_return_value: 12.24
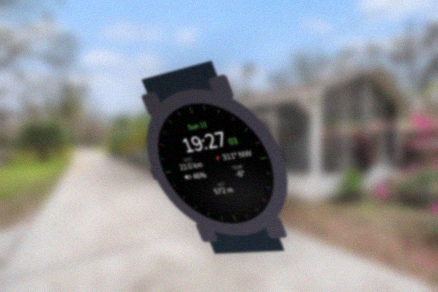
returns 19.27
